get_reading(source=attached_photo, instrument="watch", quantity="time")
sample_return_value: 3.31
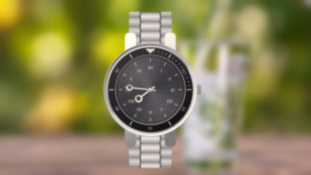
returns 7.46
